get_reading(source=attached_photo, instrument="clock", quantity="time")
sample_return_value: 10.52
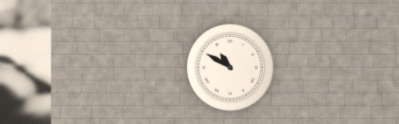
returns 10.50
